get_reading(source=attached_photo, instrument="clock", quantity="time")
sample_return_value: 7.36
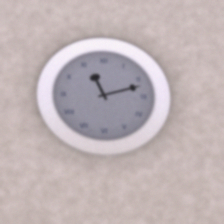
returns 11.12
